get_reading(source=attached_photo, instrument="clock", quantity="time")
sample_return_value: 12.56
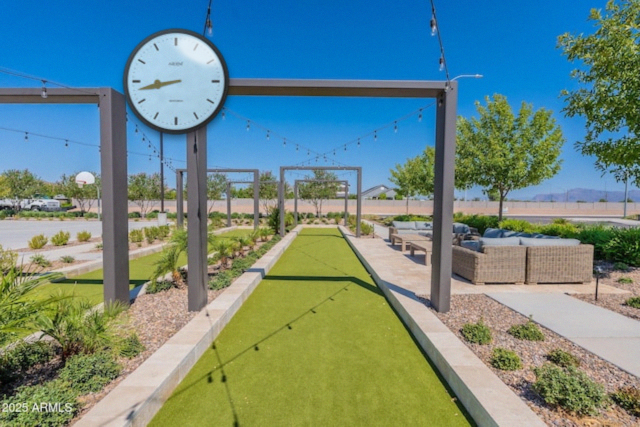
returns 8.43
